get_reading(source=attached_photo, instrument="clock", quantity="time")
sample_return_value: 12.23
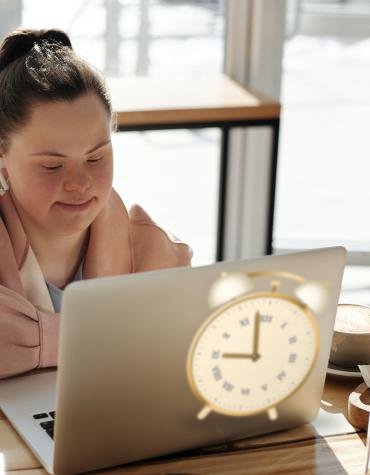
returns 8.58
